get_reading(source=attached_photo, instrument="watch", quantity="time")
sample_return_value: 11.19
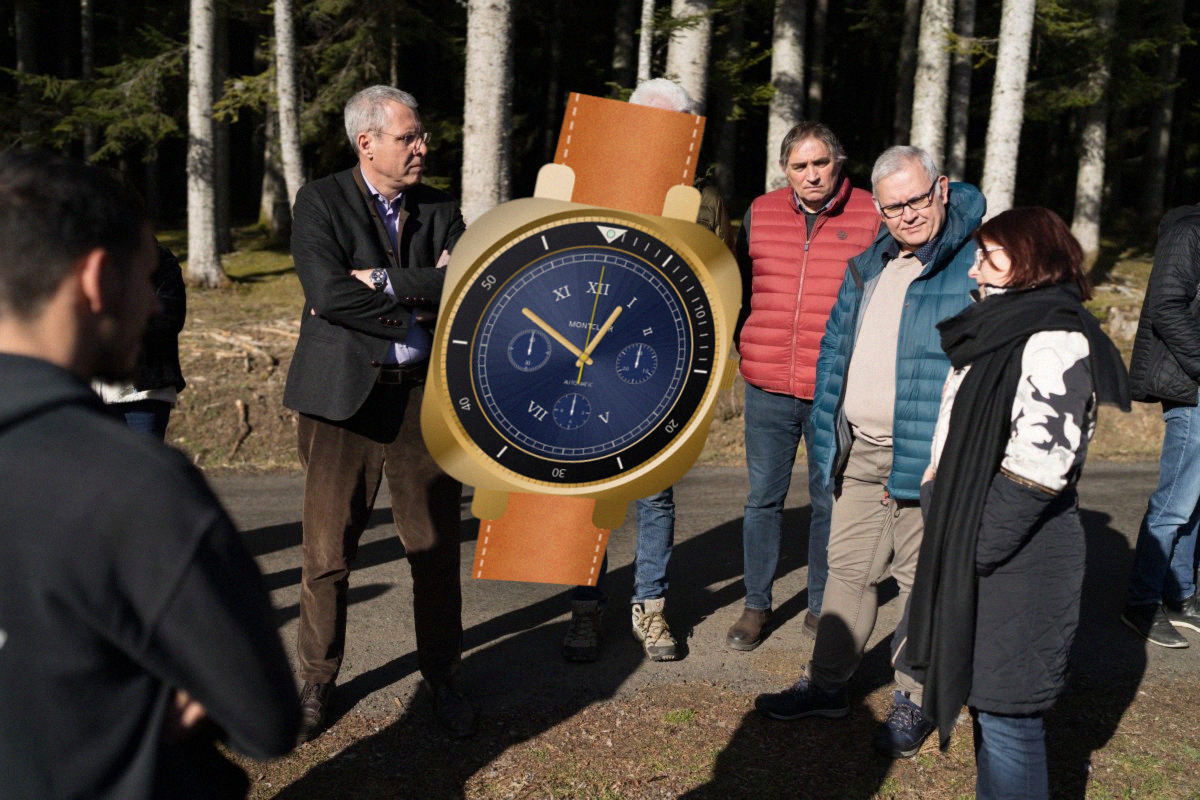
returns 12.50
